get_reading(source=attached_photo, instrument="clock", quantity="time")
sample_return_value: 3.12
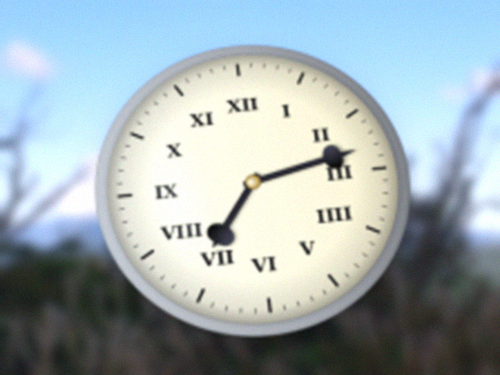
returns 7.13
